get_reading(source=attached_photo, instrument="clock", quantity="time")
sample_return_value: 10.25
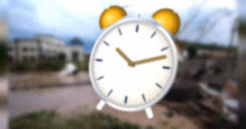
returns 10.12
